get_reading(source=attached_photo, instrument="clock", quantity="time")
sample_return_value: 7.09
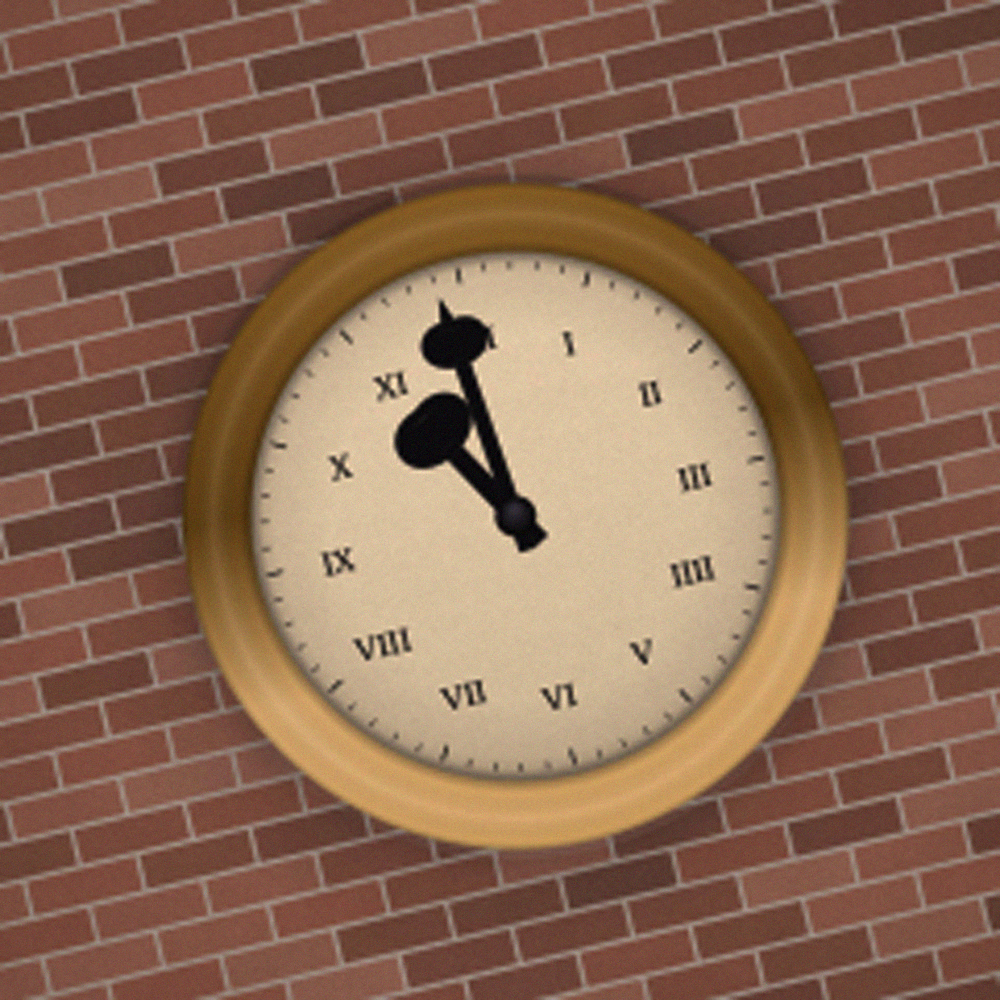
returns 10.59
